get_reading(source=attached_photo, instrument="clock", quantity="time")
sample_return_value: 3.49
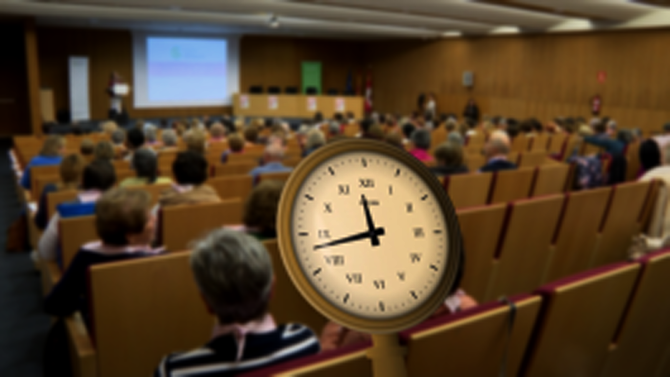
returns 11.43
